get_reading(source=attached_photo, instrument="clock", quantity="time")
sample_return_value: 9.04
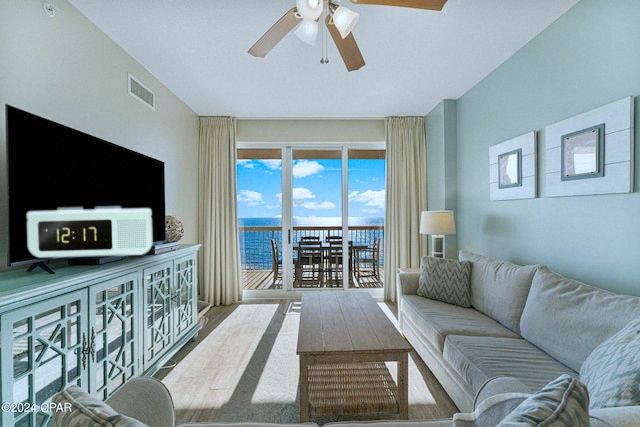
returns 12.17
